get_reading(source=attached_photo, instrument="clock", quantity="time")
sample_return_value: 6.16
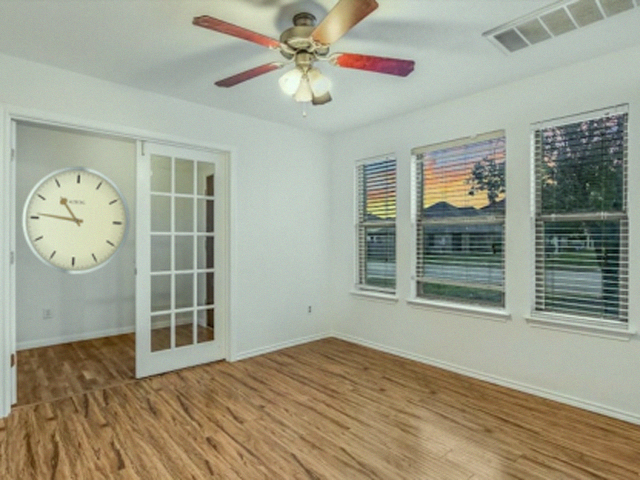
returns 10.46
